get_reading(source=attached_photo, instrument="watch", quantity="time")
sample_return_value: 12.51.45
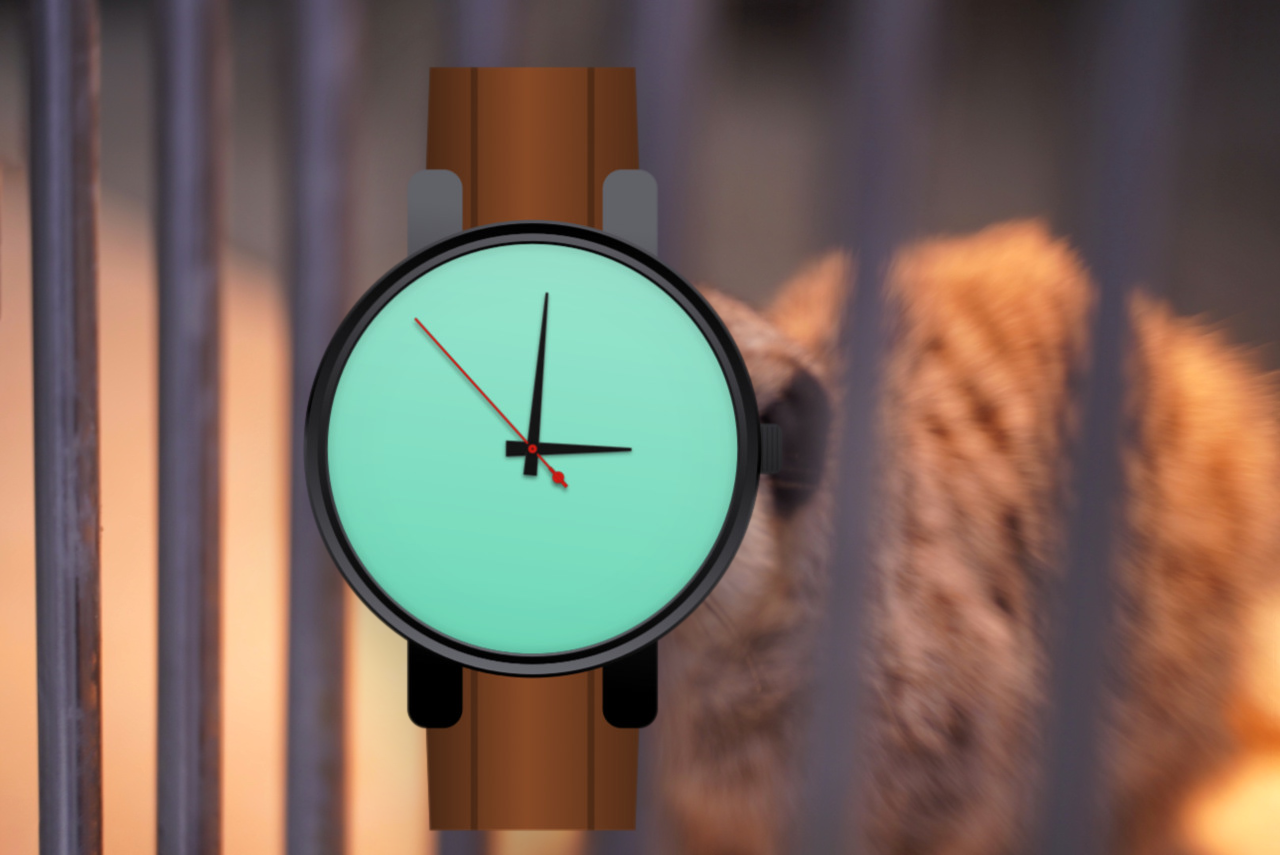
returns 3.00.53
